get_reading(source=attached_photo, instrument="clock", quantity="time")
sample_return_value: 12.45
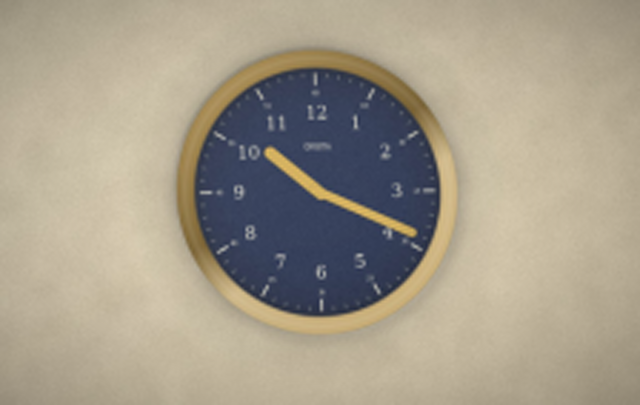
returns 10.19
